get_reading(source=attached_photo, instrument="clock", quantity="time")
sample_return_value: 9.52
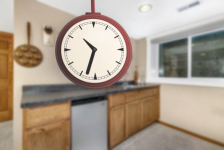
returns 10.33
